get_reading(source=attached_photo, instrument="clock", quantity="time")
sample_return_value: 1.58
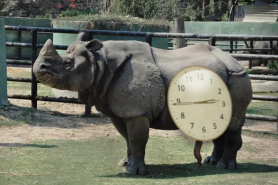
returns 2.44
